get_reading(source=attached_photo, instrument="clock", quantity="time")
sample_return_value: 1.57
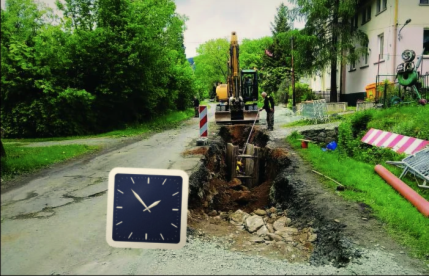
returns 1.53
